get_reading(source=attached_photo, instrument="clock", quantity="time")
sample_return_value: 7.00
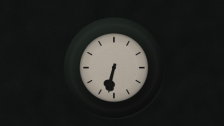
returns 6.32
